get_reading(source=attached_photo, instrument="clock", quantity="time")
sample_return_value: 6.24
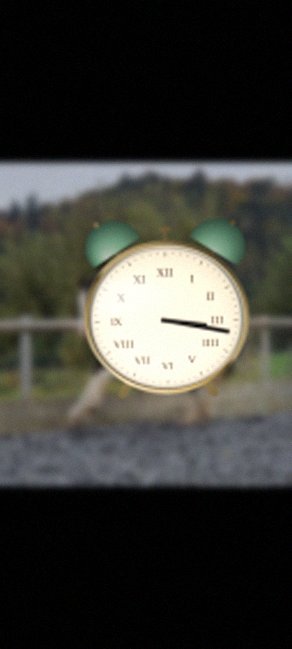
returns 3.17
